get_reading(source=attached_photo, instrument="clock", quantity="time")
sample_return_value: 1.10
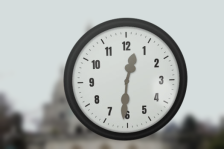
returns 12.31
